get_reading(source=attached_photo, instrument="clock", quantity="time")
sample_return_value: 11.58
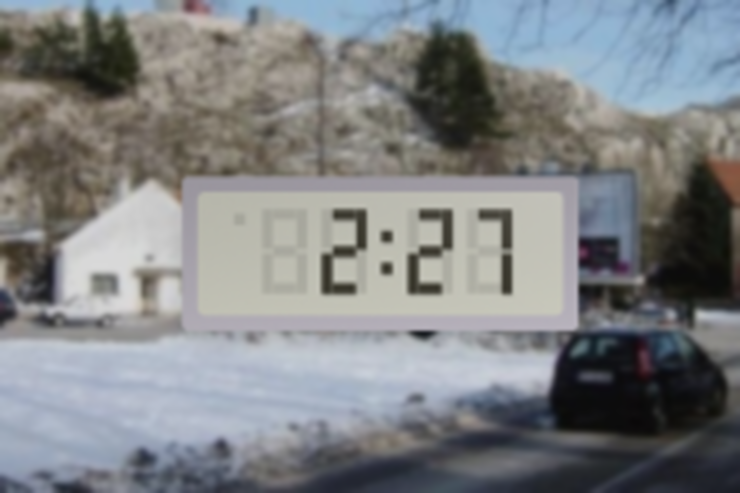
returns 2.27
